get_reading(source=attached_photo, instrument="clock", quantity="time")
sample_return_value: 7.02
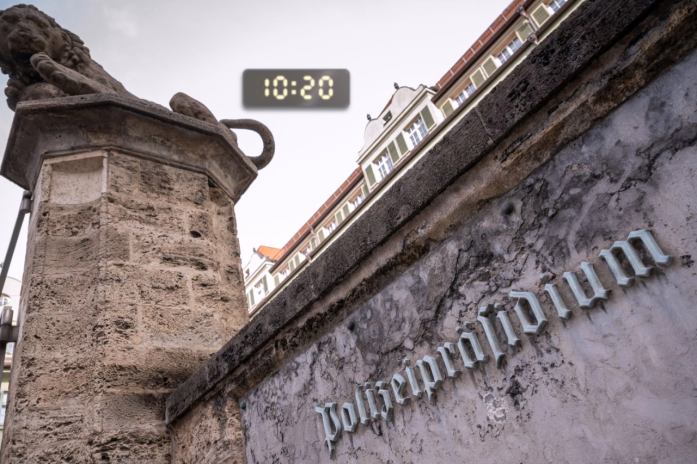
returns 10.20
